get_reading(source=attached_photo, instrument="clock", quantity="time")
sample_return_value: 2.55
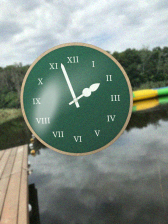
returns 1.57
